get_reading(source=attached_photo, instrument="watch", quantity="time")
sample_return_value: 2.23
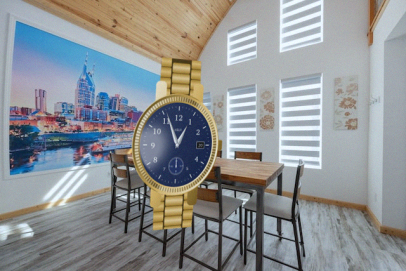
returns 12.56
